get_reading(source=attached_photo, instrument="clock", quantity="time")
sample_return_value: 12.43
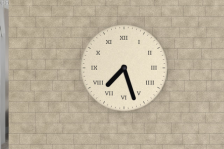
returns 7.27
